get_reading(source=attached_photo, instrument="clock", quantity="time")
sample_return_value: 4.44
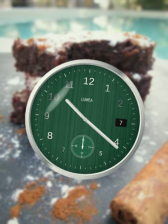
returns 10.21
